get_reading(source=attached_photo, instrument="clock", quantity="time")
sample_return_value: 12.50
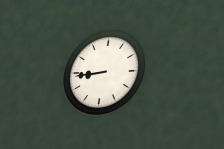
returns 8.44
